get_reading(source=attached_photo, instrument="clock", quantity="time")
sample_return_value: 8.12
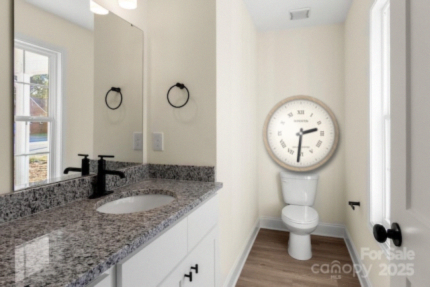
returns 2.31
